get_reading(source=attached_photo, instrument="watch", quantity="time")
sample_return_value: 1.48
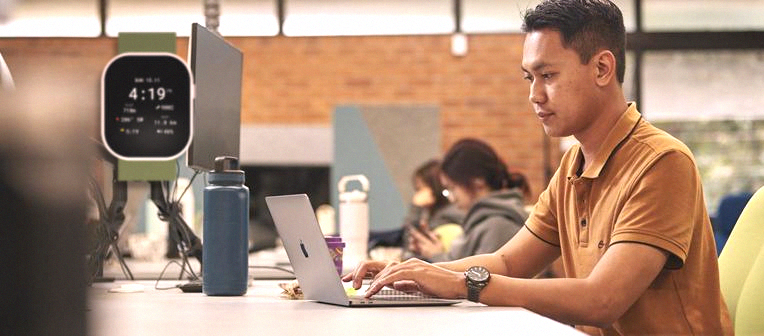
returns 4.19
